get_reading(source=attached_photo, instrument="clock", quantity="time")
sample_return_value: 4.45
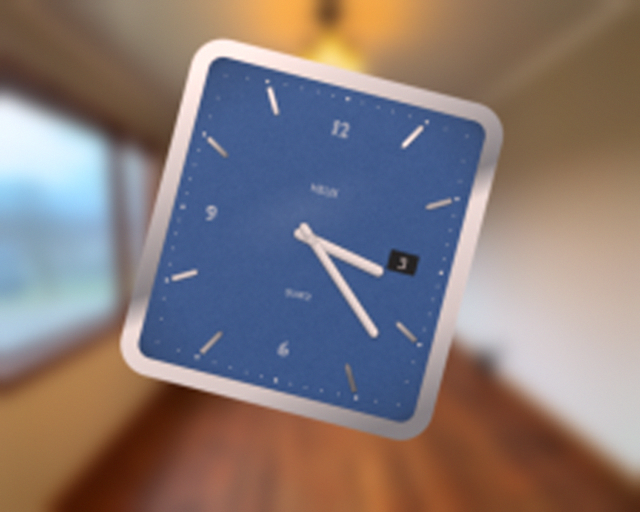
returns 3.22
